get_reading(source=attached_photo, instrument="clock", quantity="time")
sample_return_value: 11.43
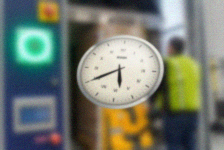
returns 5.40
